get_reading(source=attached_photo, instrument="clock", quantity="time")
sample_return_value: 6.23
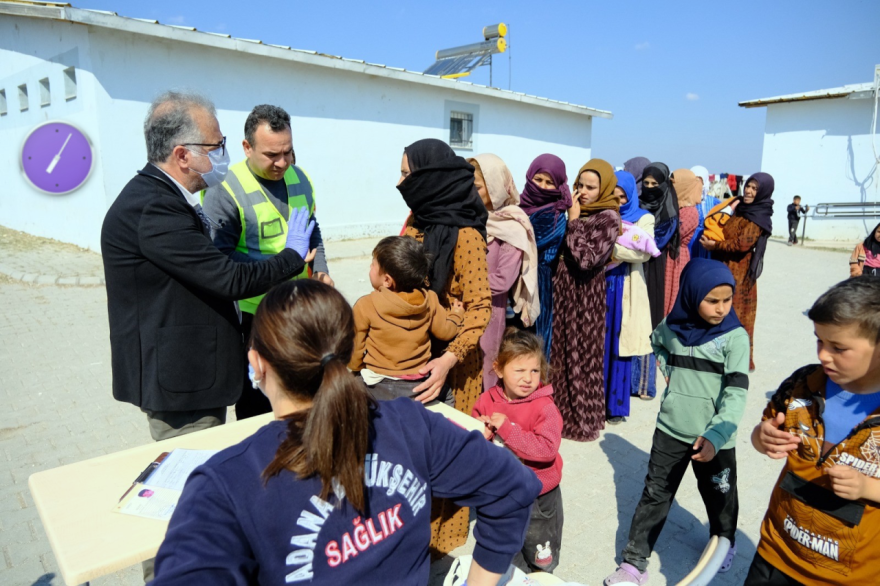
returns 7.05
